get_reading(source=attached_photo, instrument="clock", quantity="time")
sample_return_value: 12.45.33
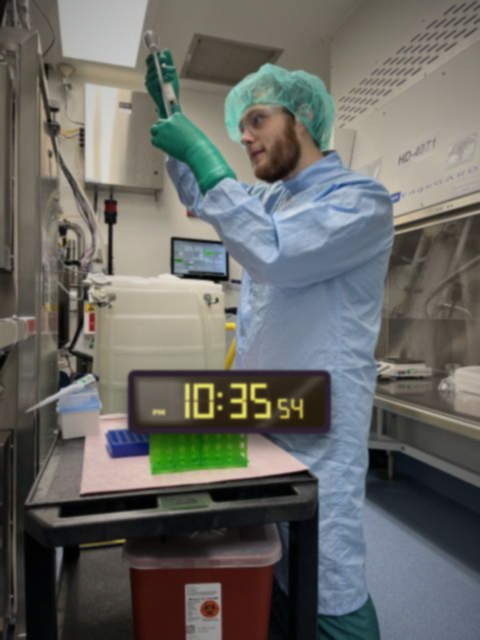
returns 10.35.54
